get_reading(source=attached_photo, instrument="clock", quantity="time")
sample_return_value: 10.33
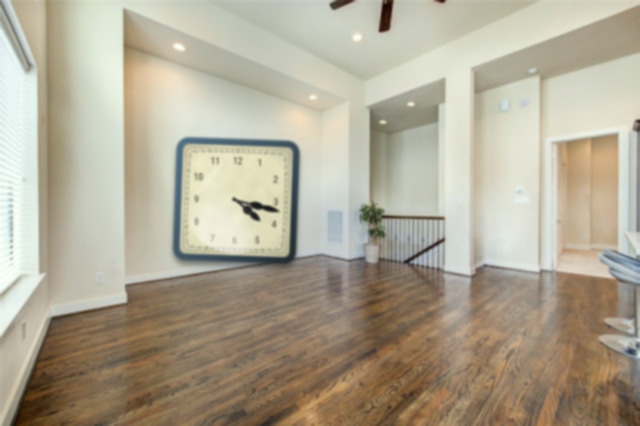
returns 4.17
